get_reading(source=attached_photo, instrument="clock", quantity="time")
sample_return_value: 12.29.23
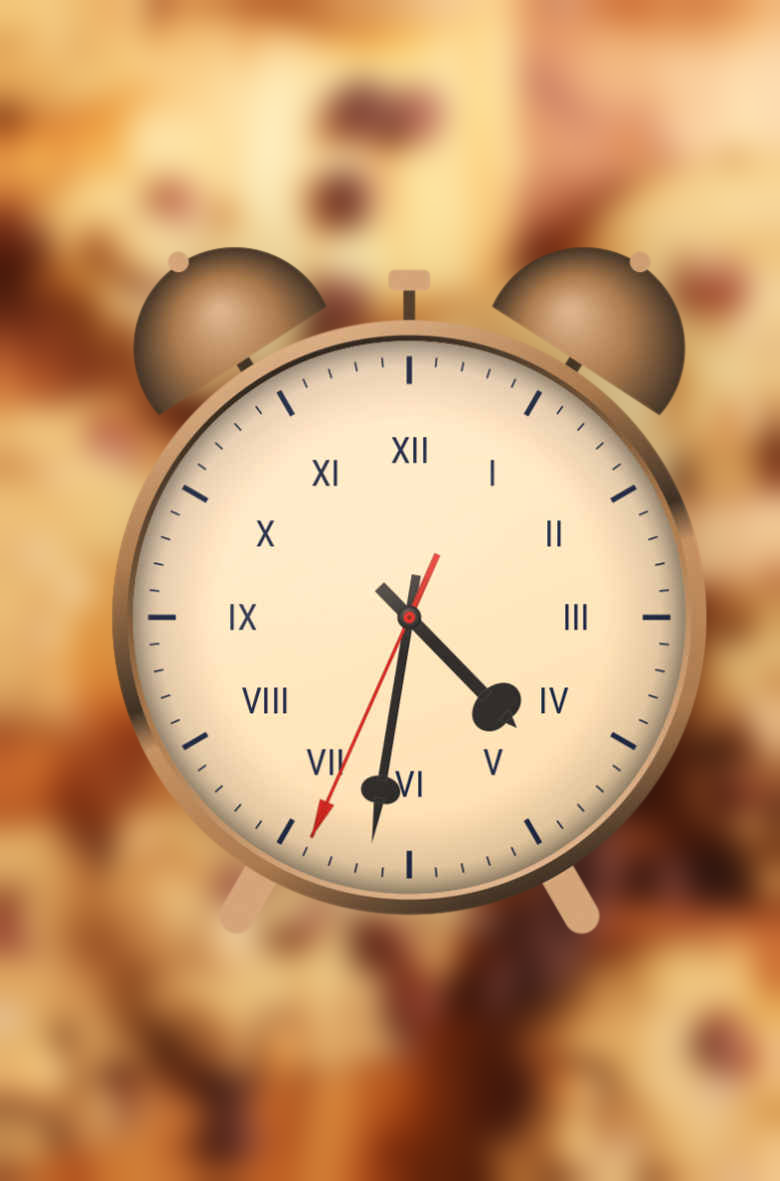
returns 4.31.34
